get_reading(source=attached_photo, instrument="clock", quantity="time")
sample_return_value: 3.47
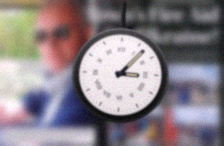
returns 3.07
